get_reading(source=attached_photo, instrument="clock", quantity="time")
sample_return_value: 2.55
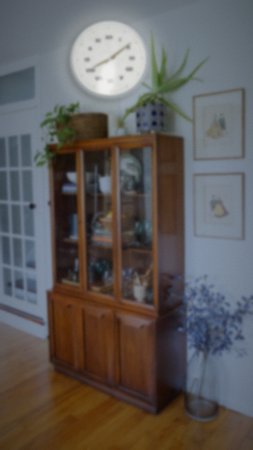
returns 8.09
